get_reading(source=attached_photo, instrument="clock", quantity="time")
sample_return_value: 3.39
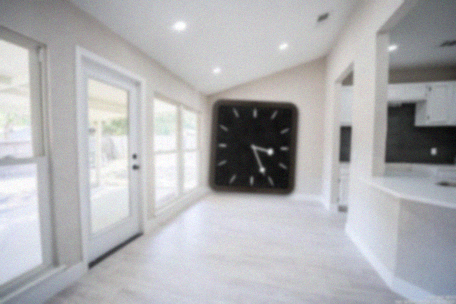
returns 3.26
